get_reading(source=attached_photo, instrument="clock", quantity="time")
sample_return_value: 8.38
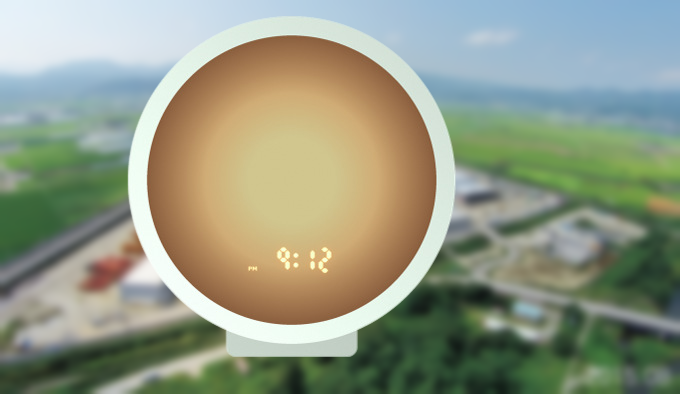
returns 9.12
